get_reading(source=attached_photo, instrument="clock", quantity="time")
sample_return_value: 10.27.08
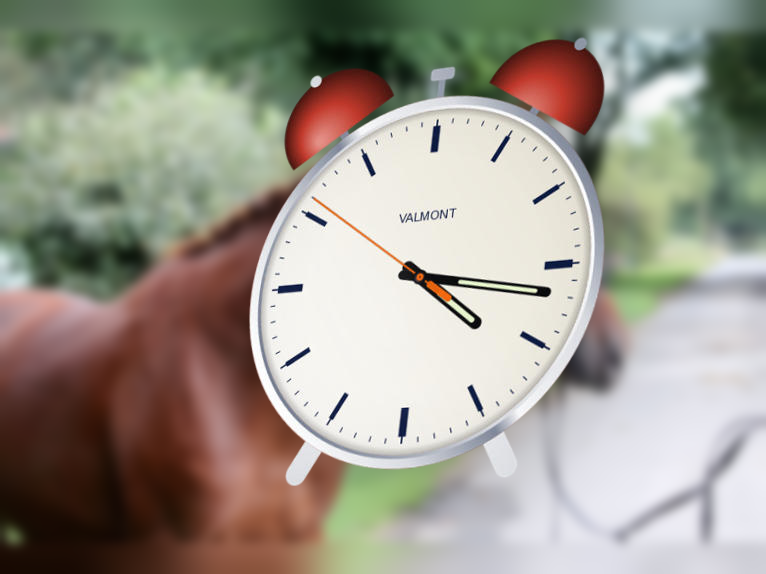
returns 4.16.51
